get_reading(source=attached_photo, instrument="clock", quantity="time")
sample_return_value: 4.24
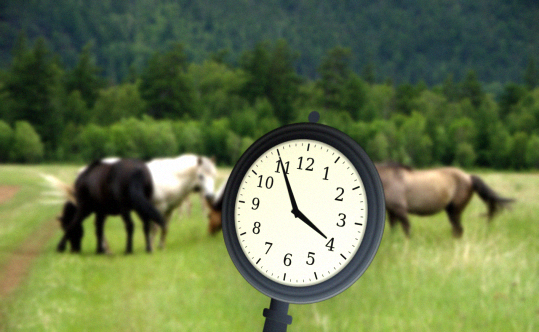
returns 3.55
